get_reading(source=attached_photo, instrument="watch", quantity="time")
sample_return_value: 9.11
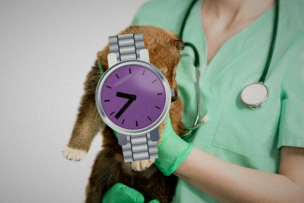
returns 9.38
